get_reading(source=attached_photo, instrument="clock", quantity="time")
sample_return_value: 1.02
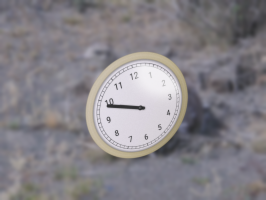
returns 9.49
